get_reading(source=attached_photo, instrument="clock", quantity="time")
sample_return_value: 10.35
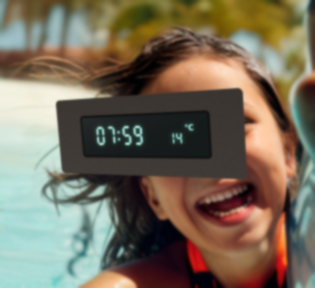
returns 7.59
